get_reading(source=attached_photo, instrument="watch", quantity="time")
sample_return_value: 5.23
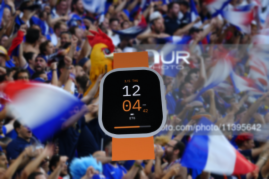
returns 12.04
